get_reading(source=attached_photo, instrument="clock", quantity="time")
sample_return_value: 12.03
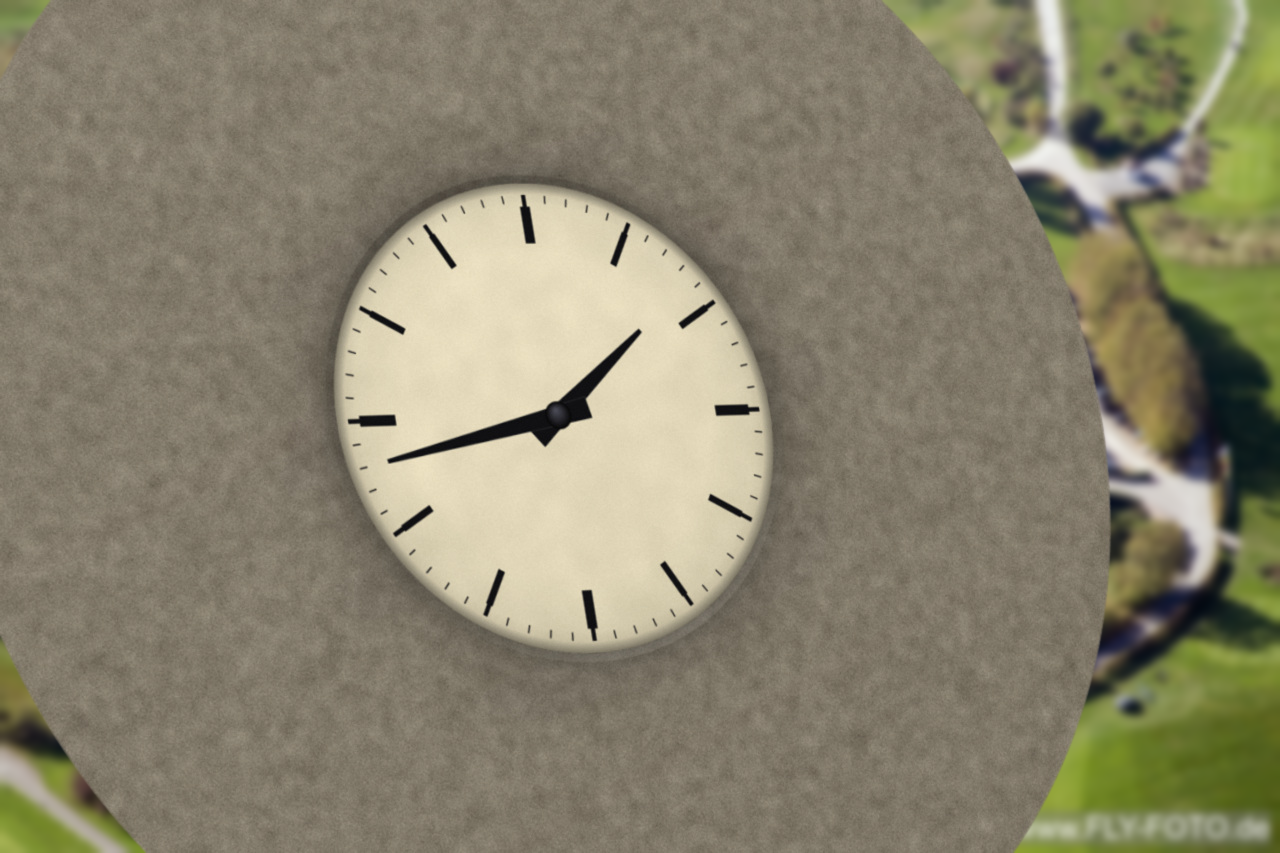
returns 1.43
